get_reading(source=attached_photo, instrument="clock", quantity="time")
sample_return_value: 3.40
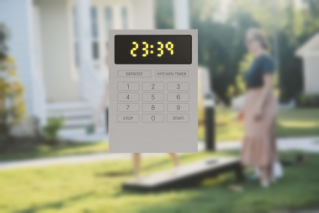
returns 23.39
